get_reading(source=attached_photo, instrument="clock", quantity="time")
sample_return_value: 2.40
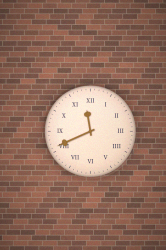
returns 11.41
